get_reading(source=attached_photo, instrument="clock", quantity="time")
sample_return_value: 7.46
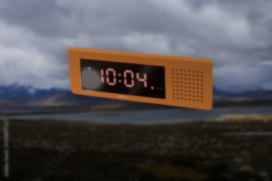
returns 10.04
